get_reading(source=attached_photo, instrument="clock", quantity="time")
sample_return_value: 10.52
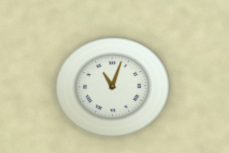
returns 11.03
